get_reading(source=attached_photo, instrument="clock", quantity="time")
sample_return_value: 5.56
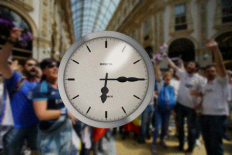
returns 6.15
